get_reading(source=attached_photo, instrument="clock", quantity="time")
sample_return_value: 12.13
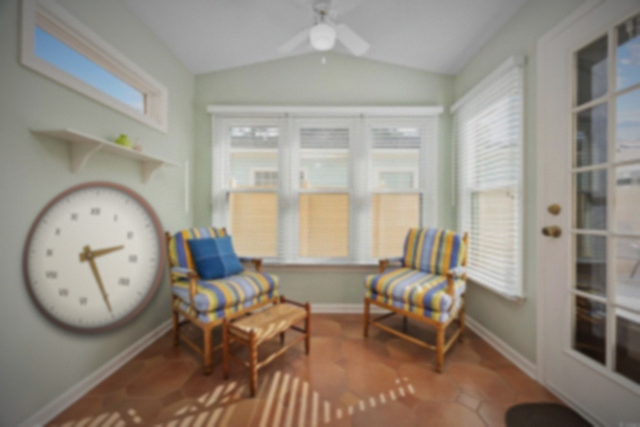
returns 2.25
